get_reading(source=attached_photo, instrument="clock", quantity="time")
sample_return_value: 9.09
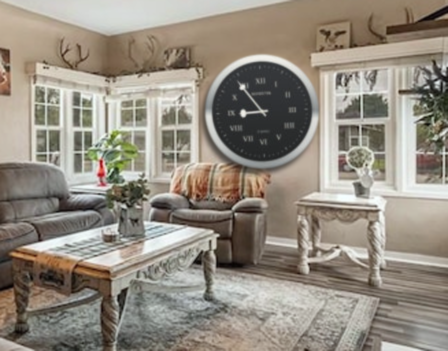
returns 8.54
